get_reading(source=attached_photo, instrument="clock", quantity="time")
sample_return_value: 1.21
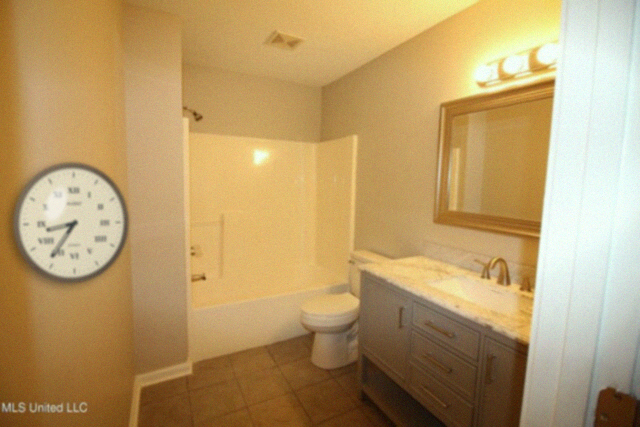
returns 8.36
